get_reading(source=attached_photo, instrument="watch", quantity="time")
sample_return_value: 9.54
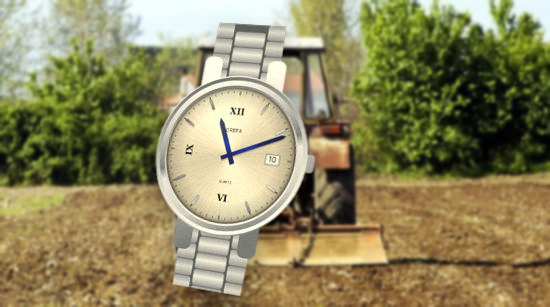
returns 11.11
